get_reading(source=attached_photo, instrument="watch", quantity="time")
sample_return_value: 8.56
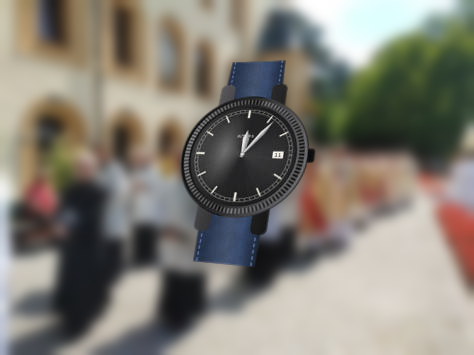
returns 12.06
